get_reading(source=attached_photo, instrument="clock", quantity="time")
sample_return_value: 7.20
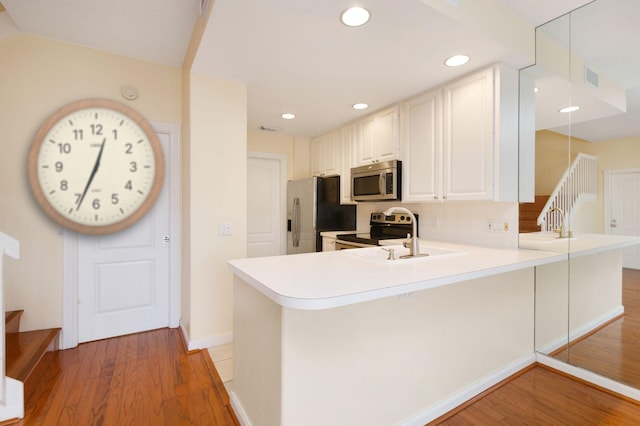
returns 12.34
